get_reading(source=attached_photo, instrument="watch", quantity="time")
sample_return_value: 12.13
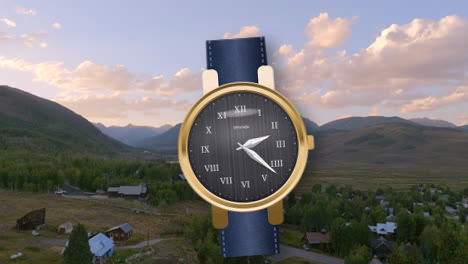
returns 2.22
